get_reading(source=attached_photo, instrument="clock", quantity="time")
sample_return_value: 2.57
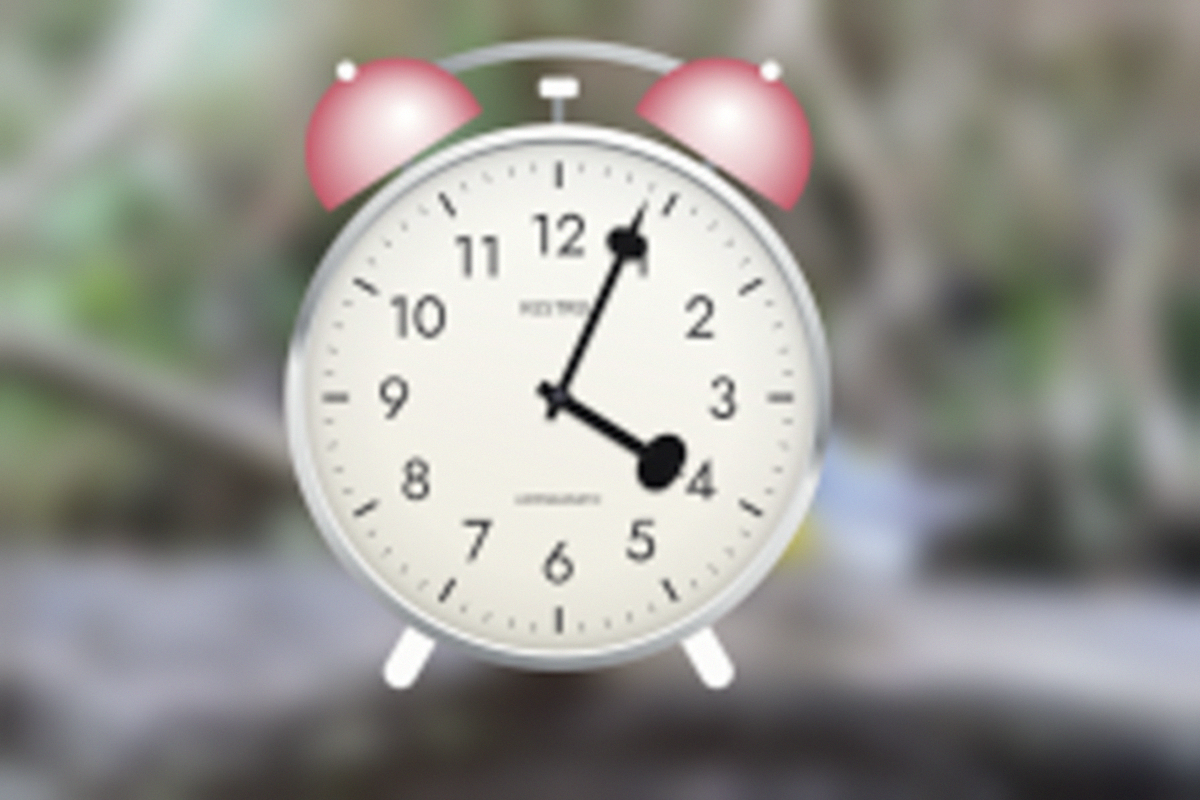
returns 4.04
